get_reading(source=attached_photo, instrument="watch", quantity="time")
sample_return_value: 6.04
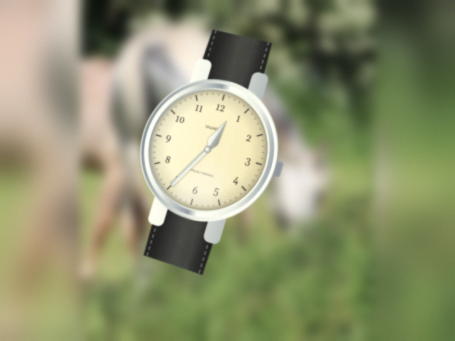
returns 12.35
